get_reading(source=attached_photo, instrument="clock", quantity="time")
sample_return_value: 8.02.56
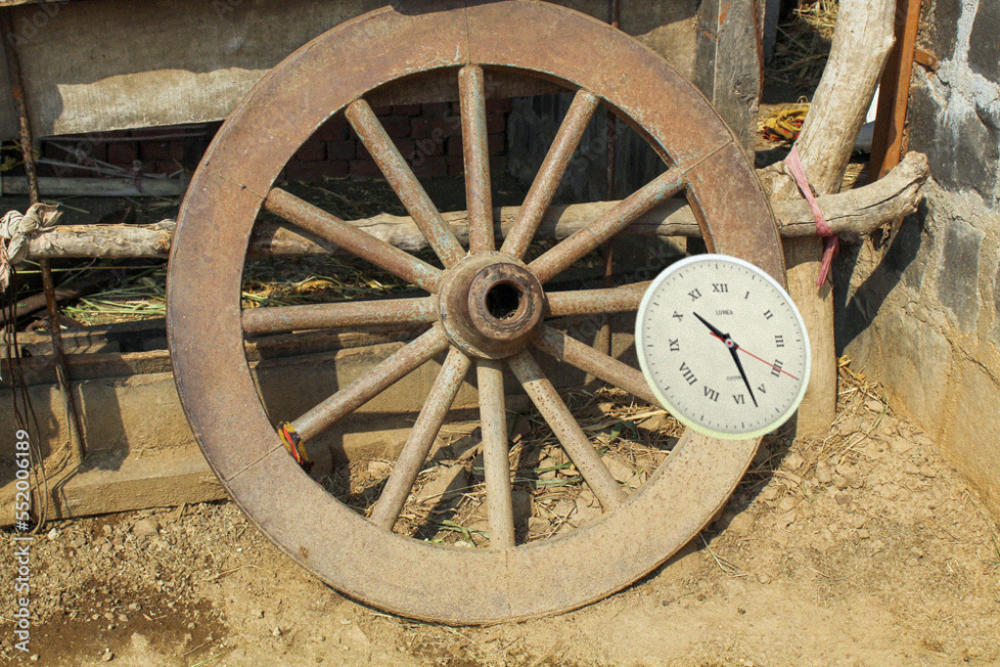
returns 10.27.20
